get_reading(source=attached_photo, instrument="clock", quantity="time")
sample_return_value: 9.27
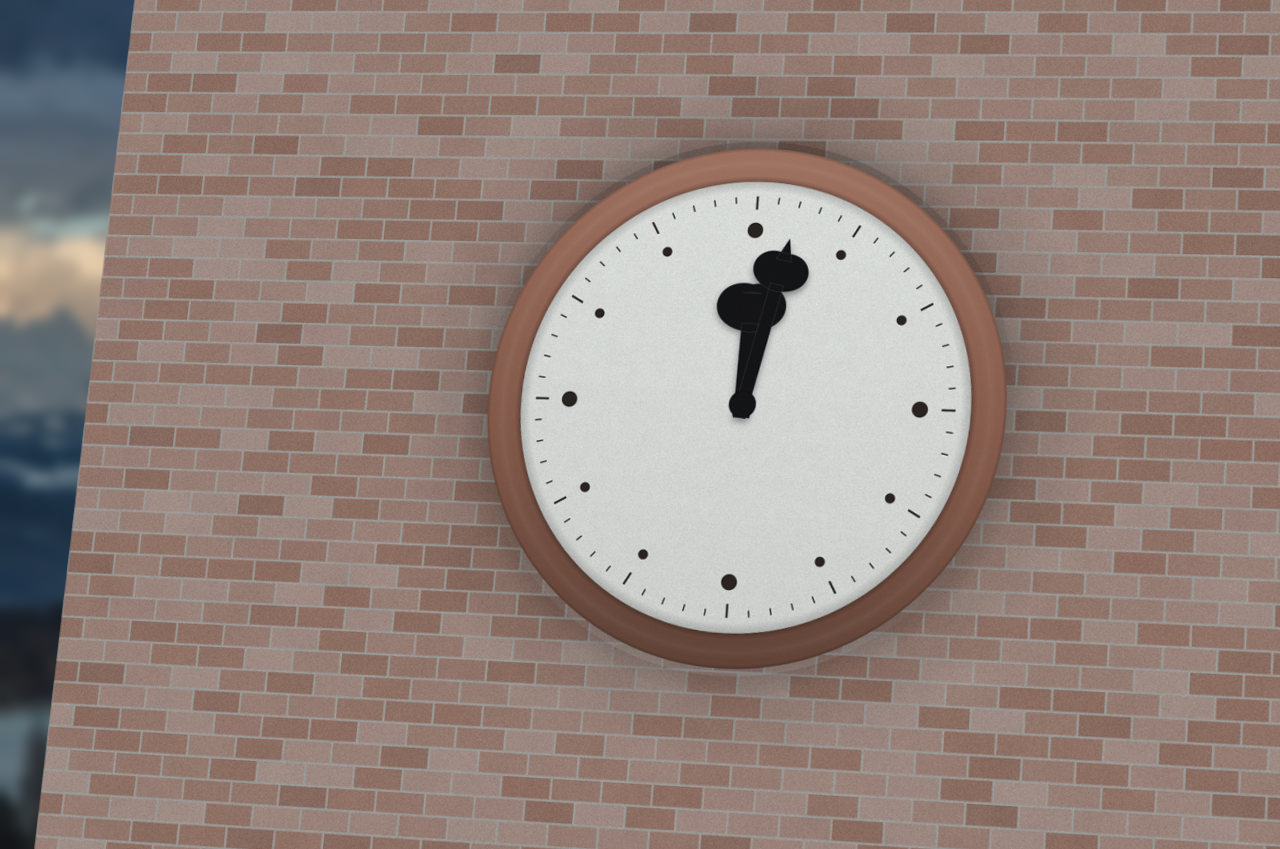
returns 12.02
